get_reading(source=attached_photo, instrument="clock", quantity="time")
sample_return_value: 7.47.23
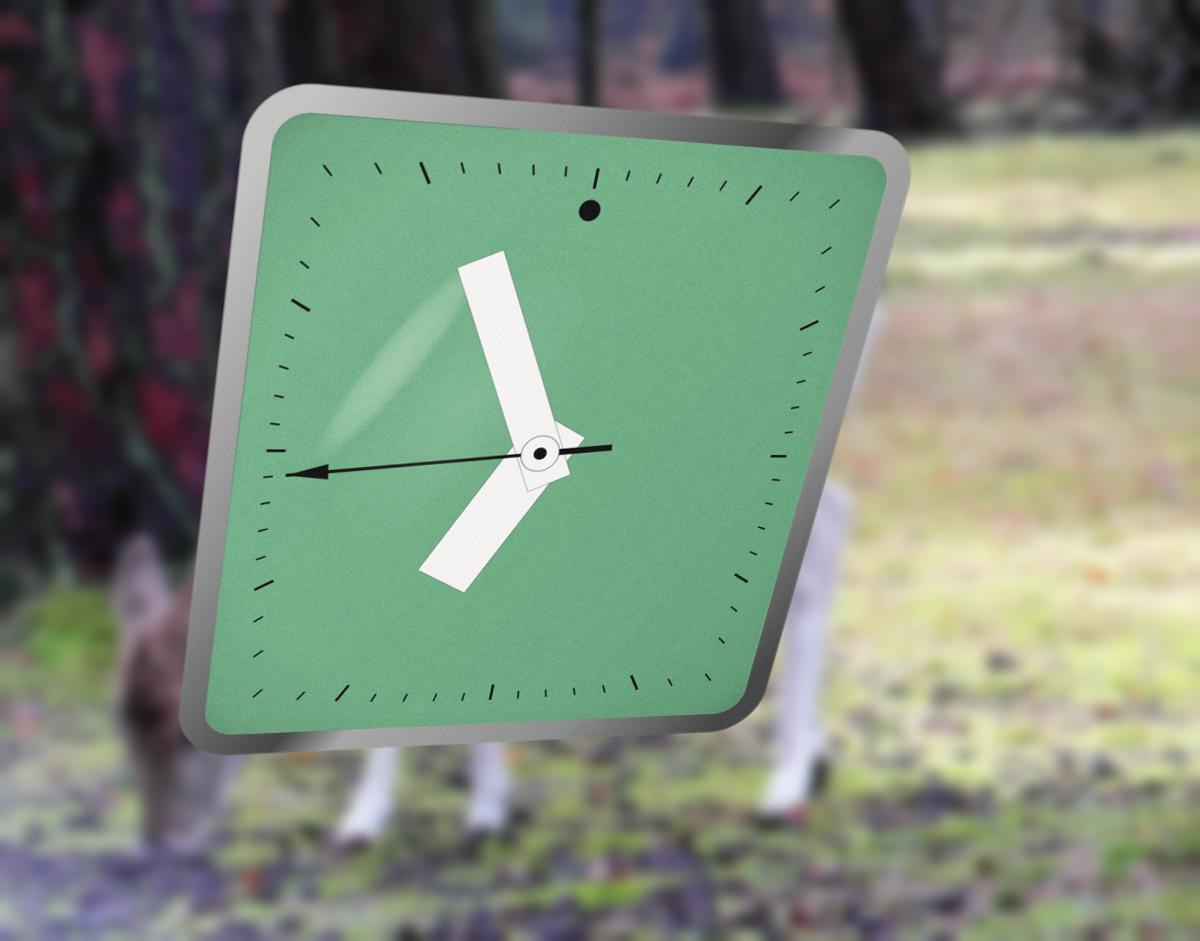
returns 6.55.44
